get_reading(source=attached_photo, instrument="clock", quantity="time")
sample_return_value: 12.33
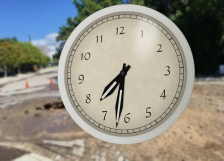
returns 7.32
